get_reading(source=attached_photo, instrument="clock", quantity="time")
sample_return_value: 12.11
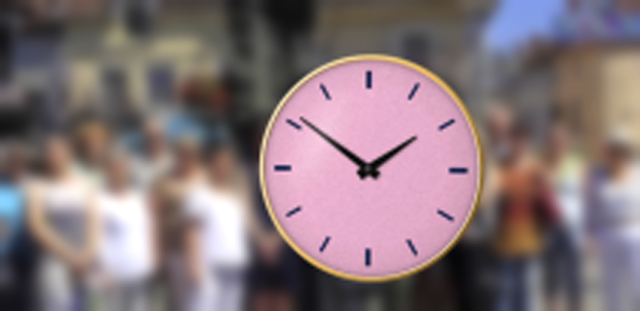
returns 1.51
